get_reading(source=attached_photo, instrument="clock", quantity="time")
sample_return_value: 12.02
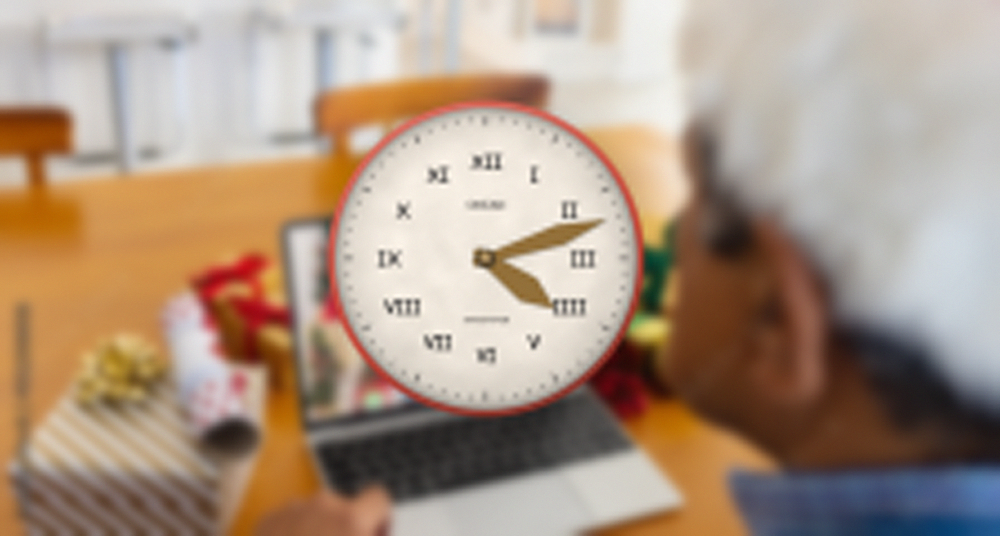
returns 4.12
